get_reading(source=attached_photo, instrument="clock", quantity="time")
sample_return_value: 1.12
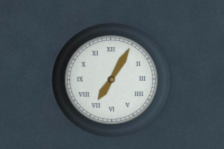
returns 7.05
